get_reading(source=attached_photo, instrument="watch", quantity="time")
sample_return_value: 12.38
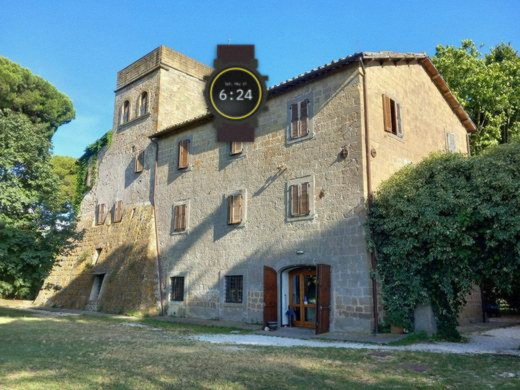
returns 6.24
